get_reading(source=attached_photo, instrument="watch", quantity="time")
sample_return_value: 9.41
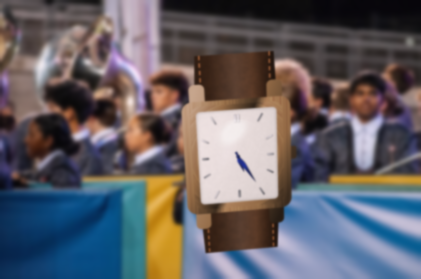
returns 5.25
